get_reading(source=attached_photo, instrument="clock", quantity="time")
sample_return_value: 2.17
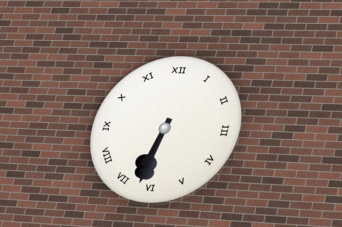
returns 6.32
